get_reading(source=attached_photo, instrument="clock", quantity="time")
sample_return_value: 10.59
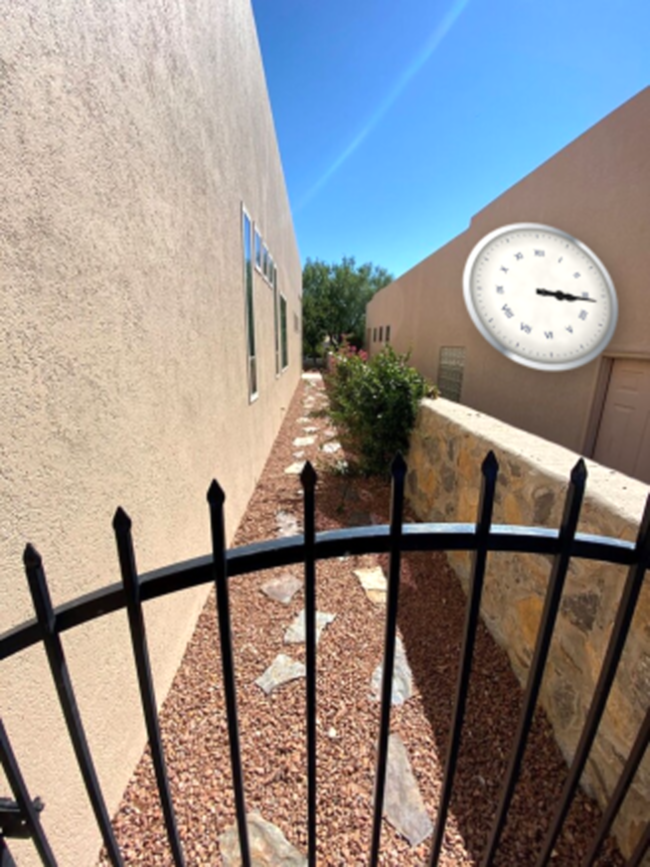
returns 3.16
